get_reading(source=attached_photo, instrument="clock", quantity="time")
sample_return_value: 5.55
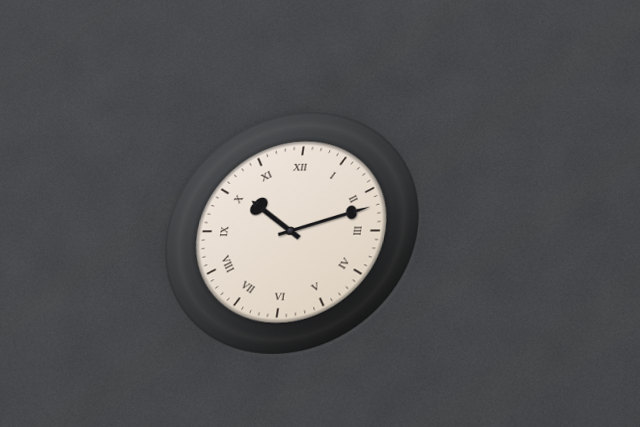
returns 10.12
